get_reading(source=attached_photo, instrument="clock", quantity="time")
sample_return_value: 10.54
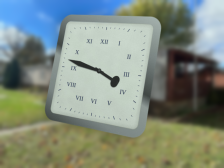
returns 3.47
